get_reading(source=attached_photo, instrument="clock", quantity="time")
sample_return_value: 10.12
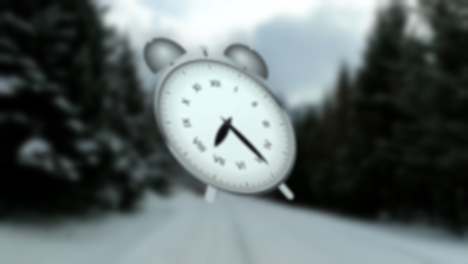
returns 7.24
